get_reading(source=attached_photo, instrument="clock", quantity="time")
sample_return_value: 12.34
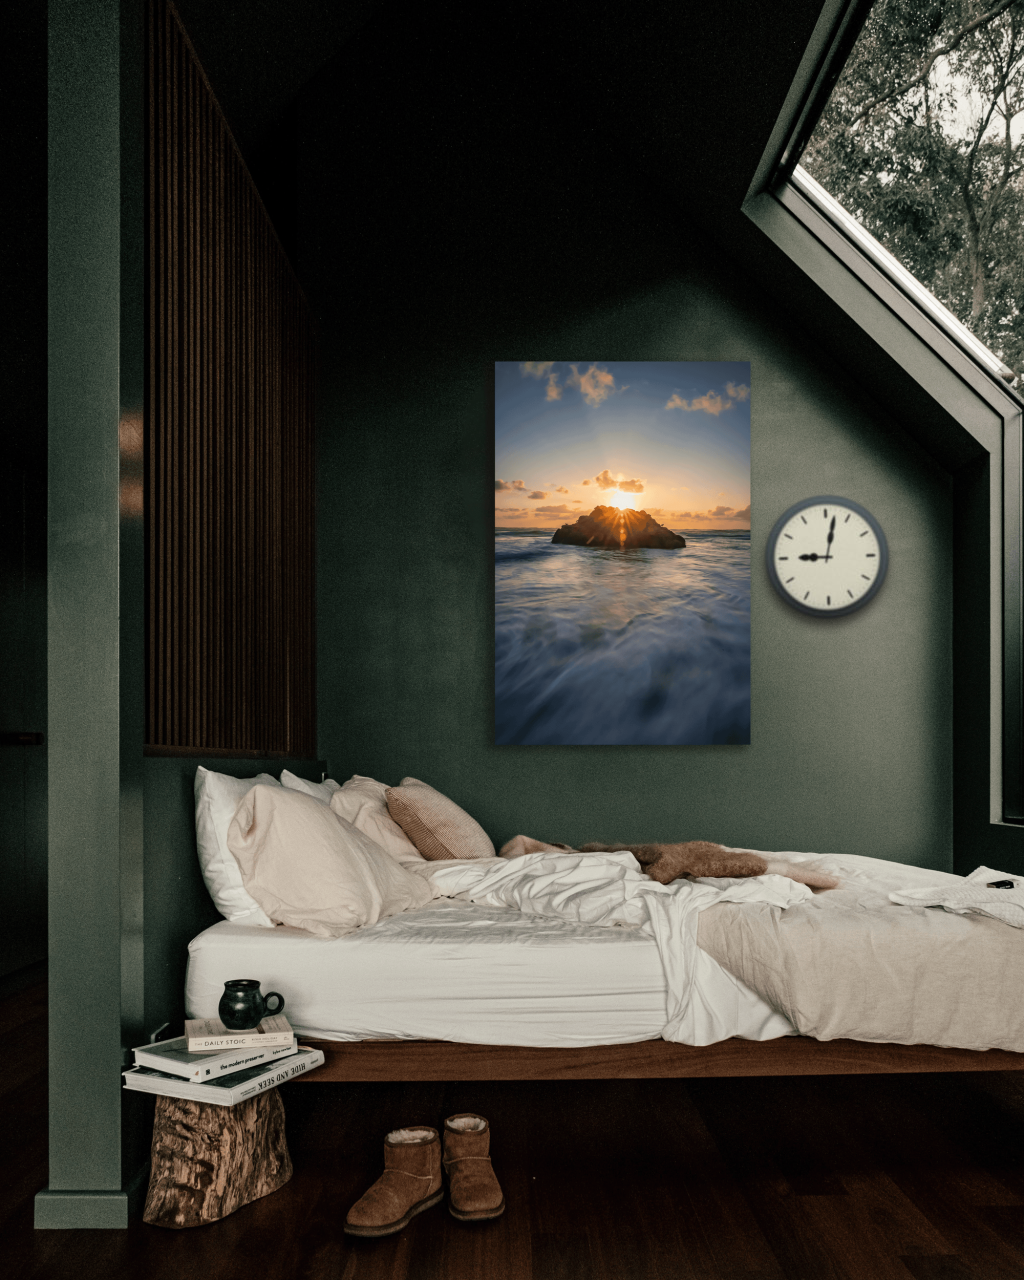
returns 9.02
